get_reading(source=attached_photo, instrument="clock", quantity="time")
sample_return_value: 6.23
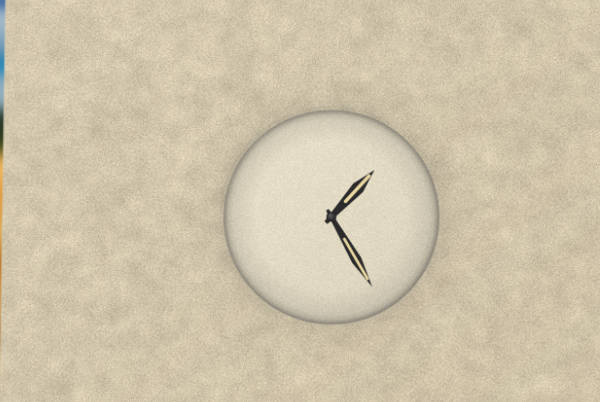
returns 1.25
